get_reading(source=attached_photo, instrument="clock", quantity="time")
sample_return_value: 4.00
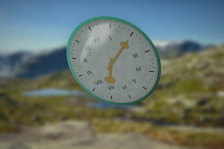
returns 7.10
